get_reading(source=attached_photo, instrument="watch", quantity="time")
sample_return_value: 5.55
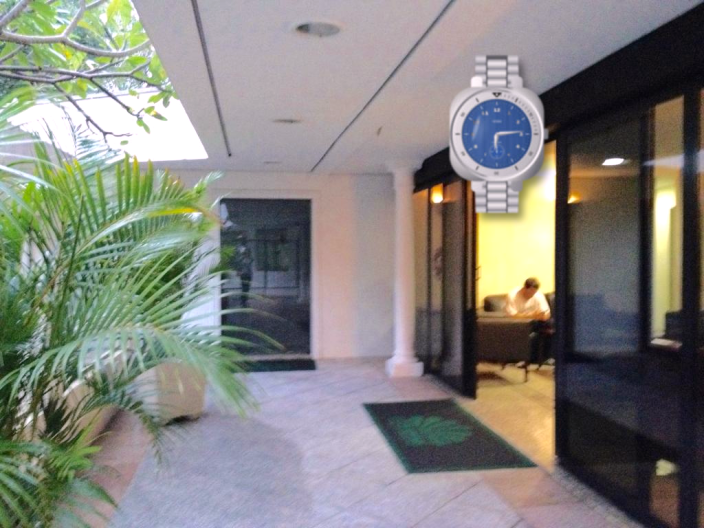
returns 6.14
